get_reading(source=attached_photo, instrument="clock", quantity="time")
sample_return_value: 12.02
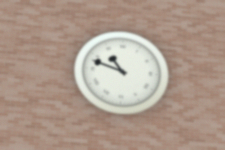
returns 10.48
